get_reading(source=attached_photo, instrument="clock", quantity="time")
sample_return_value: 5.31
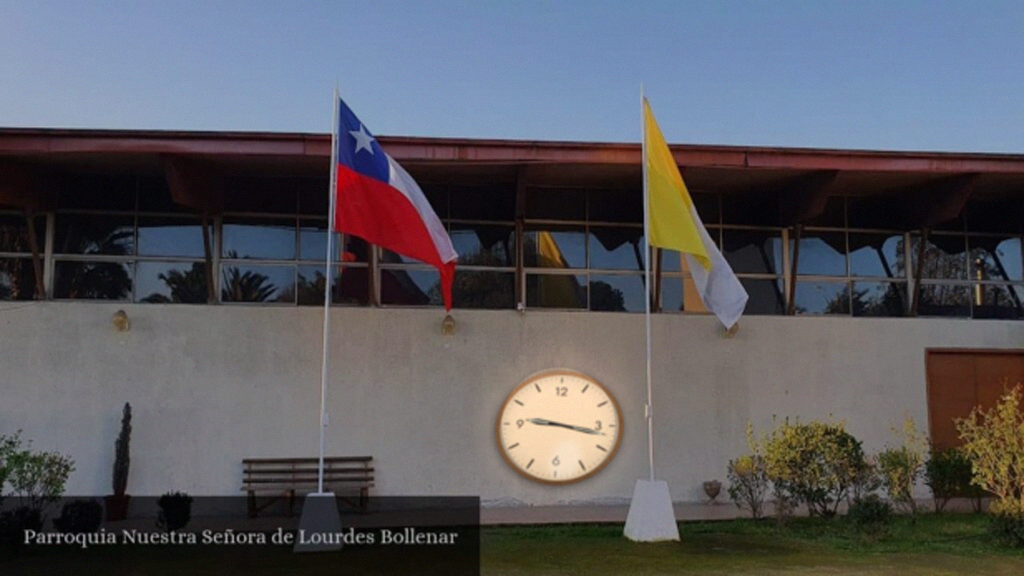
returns 9.17
